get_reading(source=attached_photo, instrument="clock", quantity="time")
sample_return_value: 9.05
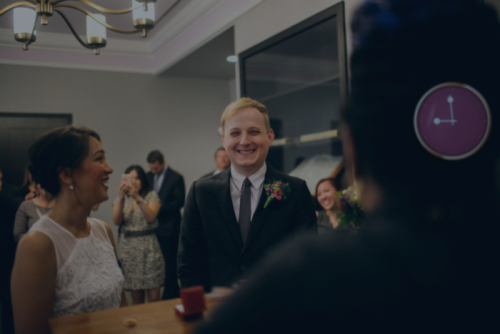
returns 8.59
